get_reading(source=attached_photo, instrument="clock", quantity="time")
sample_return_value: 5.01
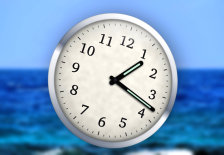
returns 1.18
